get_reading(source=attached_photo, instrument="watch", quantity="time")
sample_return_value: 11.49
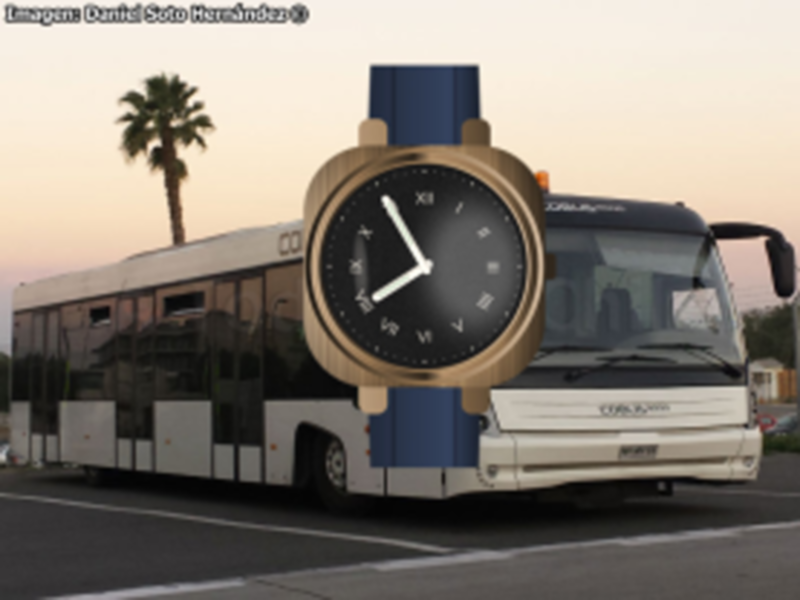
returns 7.55
